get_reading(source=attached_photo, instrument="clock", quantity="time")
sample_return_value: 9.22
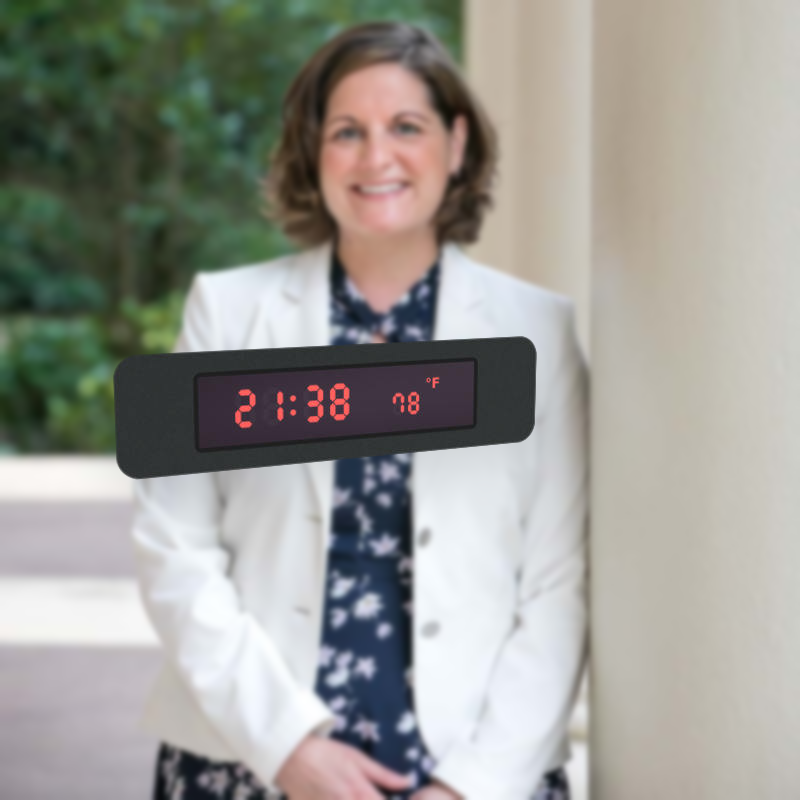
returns 21.38
